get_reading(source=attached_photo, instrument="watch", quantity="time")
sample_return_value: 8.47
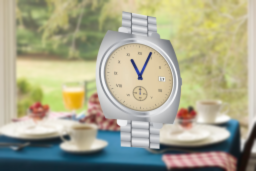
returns 11.04
